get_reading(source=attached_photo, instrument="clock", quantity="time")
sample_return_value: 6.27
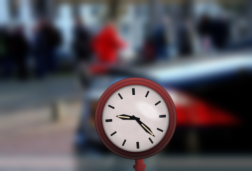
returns 9.23
